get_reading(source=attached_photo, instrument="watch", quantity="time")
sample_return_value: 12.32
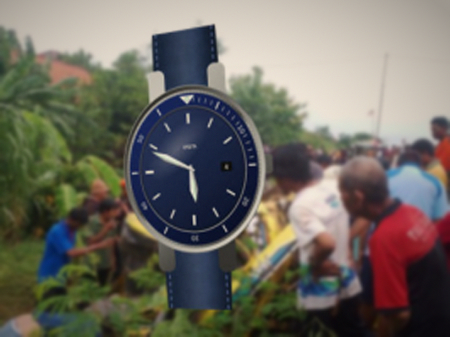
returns 5.49
